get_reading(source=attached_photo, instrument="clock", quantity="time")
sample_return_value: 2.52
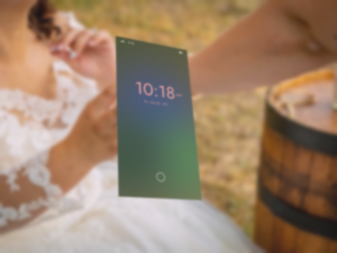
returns 10.18
